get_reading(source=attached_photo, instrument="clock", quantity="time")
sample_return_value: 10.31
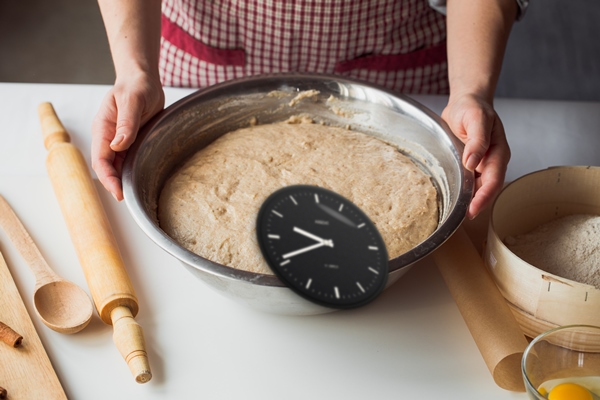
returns 9.41
